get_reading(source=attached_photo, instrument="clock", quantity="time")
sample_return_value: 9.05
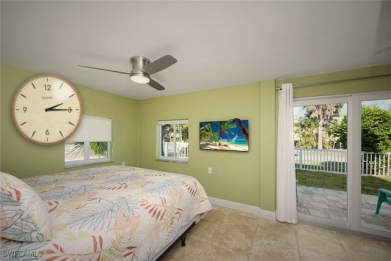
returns 2.15
